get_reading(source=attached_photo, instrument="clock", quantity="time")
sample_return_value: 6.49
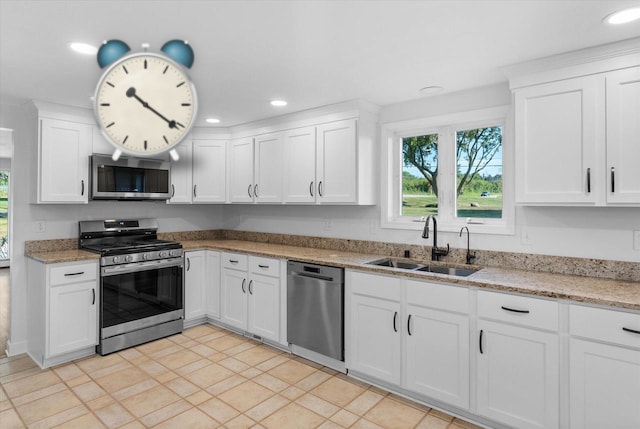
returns 10.21
